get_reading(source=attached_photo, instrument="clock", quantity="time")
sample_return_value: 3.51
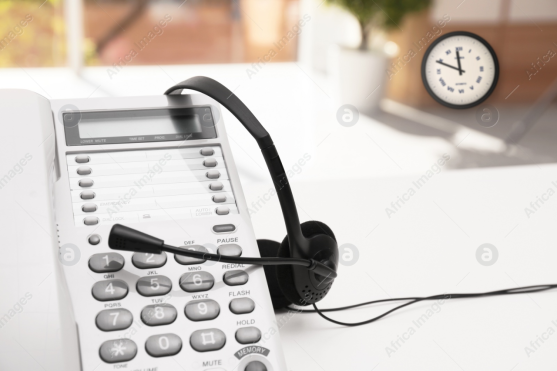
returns 11.49
